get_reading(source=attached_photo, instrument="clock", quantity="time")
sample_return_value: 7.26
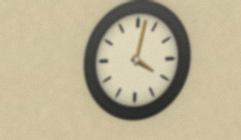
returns 4.02
